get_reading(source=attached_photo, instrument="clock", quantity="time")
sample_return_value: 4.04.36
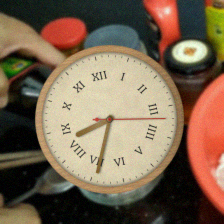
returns 8.34.17
